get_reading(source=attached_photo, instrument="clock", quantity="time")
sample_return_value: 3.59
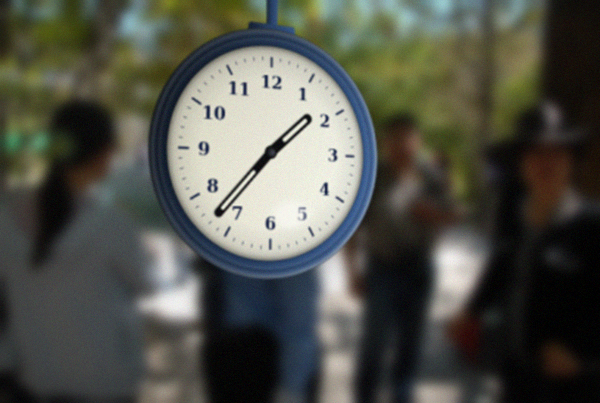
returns 1.37
